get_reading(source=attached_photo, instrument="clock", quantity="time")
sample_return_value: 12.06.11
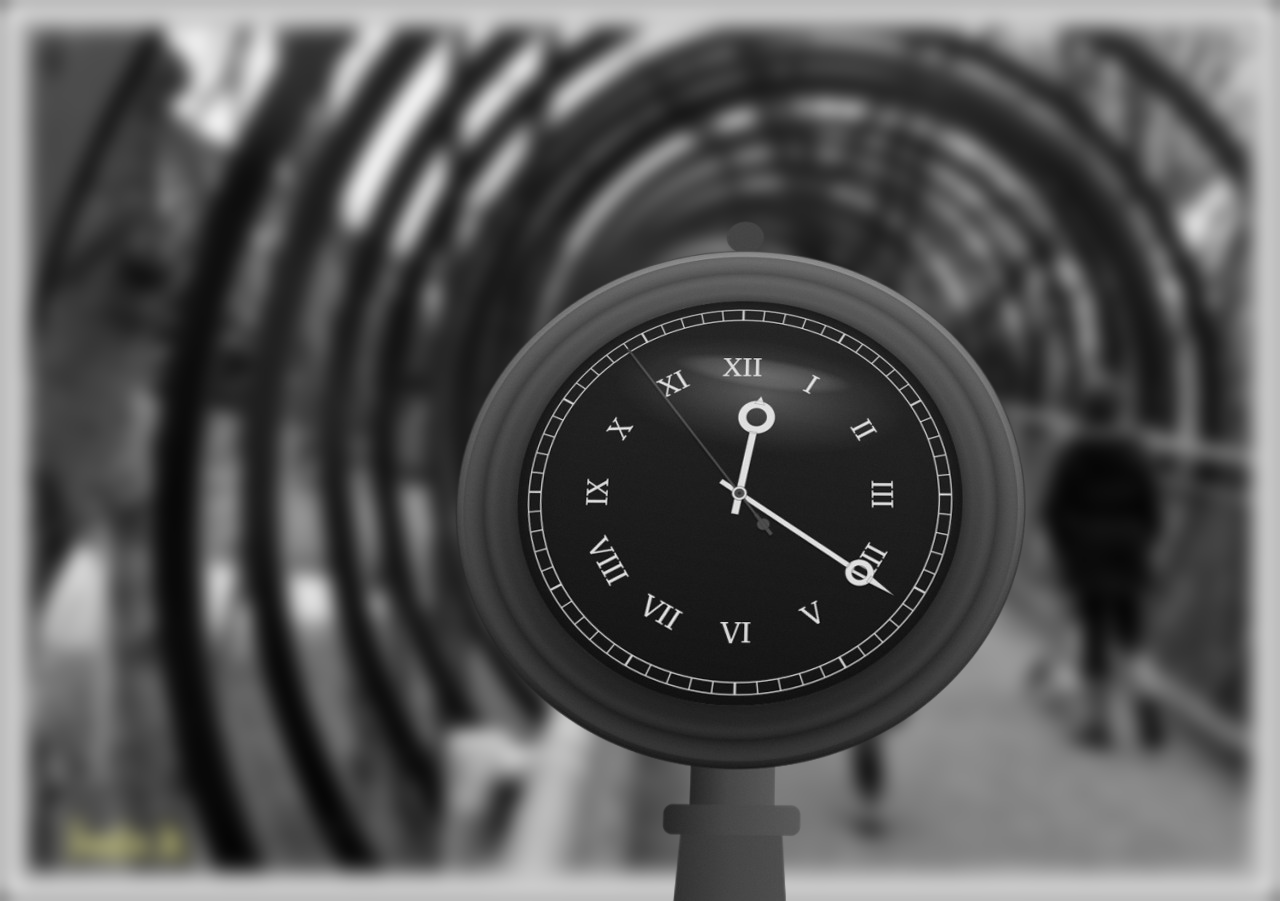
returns 12.20.54
